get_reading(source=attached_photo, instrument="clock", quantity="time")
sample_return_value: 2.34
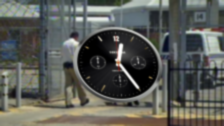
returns 12.25
